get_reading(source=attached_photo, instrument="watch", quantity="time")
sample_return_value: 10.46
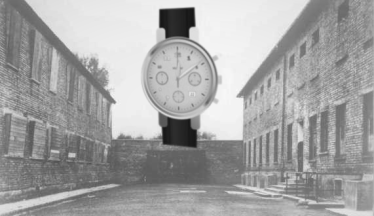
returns 12.09
